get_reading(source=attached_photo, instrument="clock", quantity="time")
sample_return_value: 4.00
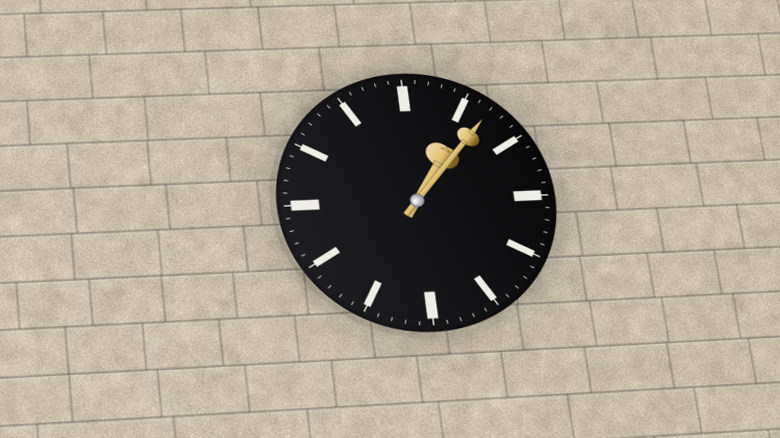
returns 1.07
